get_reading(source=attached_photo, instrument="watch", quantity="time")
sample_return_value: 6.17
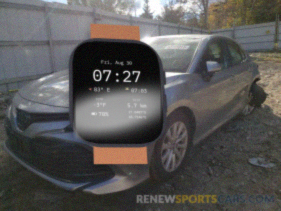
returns 7.27
